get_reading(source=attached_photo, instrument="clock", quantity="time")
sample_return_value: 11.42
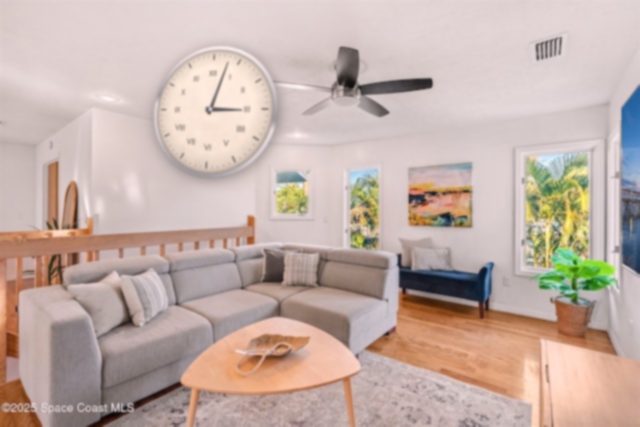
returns 3.03
